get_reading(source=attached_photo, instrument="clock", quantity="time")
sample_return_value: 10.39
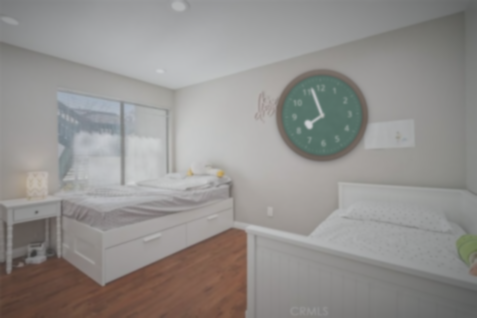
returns 7.57
